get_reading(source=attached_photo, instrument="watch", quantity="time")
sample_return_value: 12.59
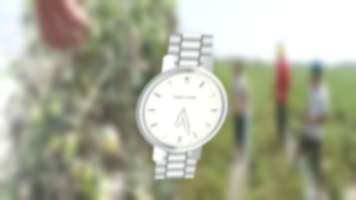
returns 6.27
